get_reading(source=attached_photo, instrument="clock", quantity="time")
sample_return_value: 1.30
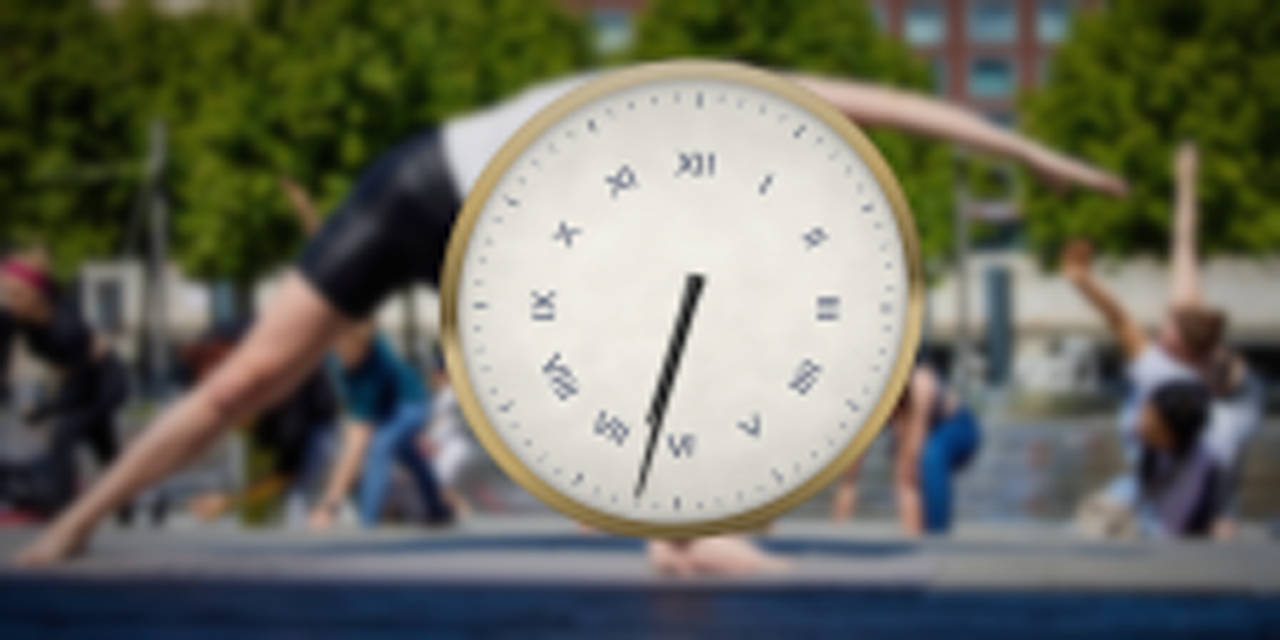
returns 6.32
